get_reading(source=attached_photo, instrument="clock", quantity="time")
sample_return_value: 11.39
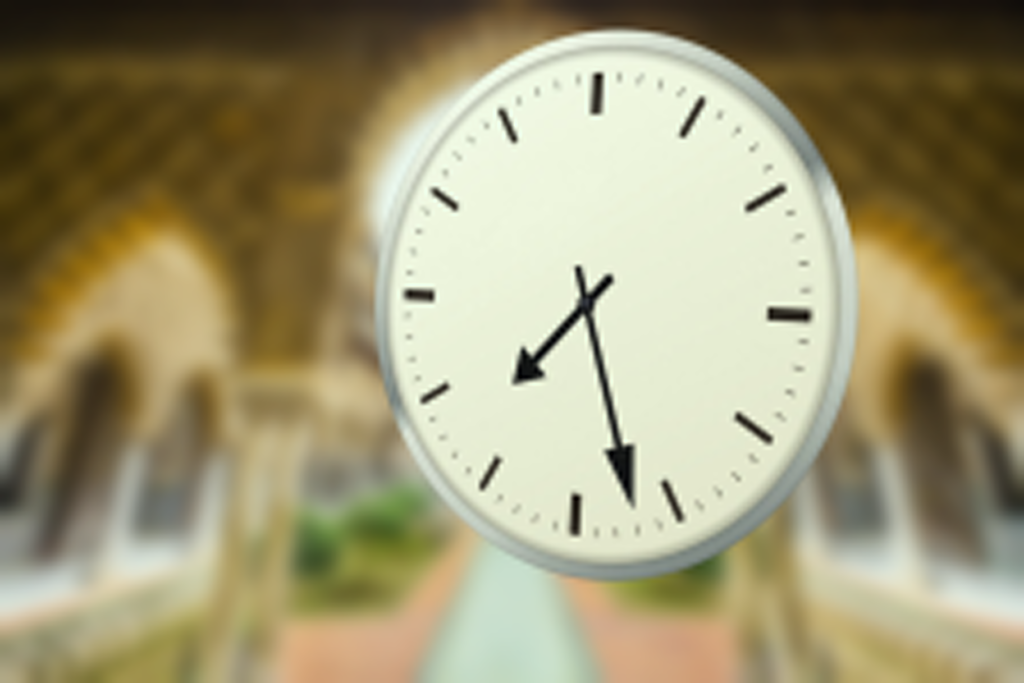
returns 7.27
